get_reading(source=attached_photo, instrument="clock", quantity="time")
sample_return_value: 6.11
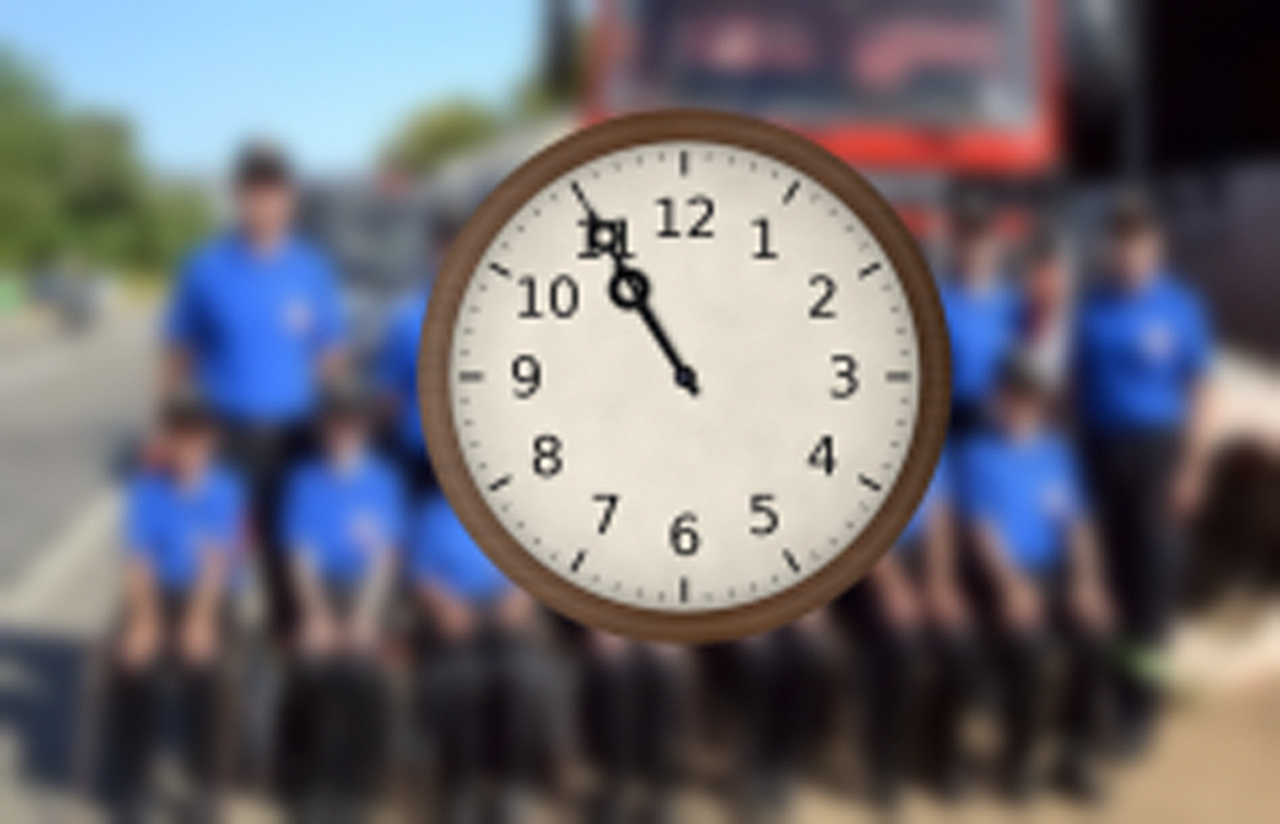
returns 10.55
